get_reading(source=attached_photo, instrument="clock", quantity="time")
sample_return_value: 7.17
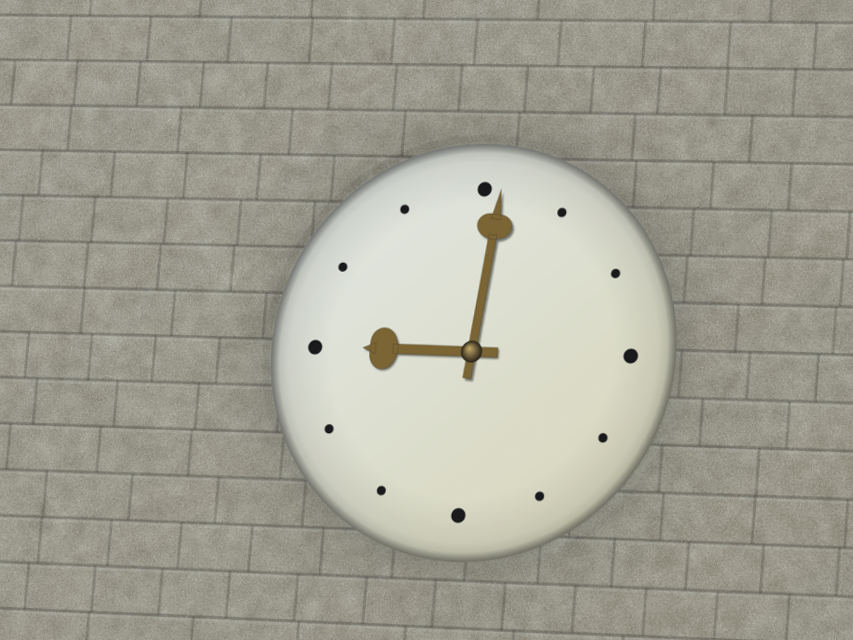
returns 9.01
